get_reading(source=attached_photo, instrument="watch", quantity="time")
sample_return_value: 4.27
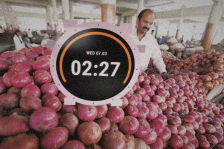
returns 2.27
